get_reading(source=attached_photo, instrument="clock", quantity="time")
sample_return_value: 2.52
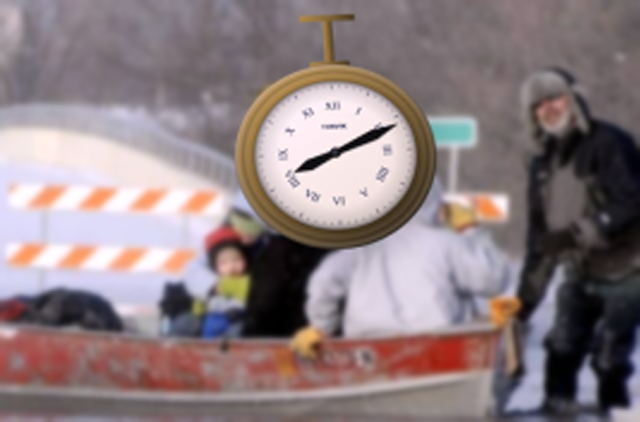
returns 8.11
